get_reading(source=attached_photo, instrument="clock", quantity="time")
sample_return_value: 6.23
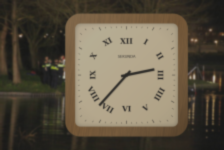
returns 2.37
